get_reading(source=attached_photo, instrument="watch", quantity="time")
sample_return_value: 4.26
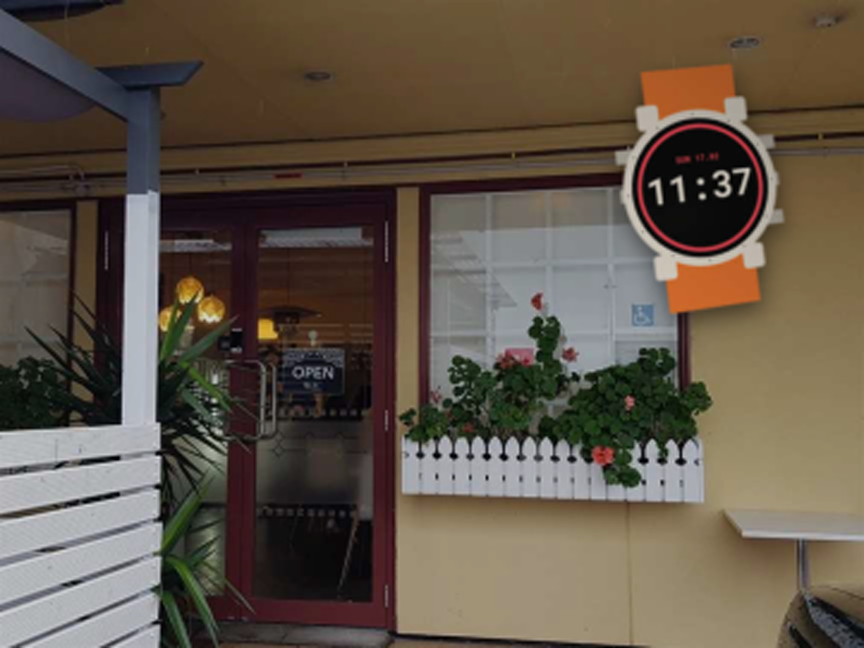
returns 11.37
